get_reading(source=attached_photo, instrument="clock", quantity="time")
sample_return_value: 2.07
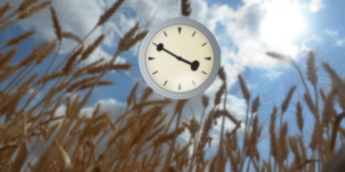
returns 3.50
